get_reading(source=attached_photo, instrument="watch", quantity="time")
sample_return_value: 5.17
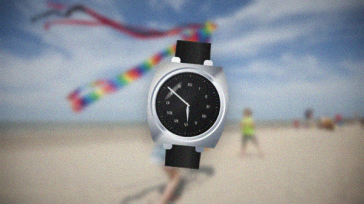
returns 5.51
